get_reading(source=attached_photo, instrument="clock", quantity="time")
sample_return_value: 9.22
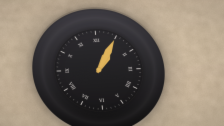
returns 1.05
